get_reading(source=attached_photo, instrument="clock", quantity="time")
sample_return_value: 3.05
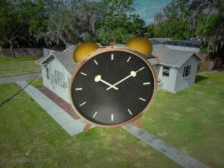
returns 10.10
